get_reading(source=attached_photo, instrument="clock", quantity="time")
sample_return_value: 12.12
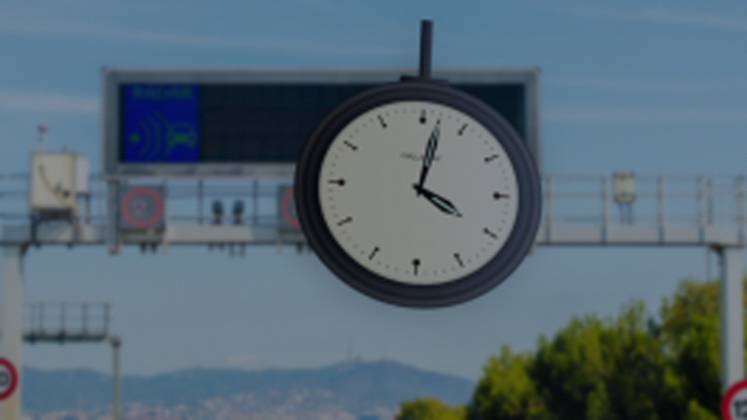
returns 4.02
